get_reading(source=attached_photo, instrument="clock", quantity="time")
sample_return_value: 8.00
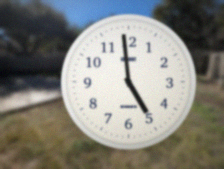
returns 4.59
